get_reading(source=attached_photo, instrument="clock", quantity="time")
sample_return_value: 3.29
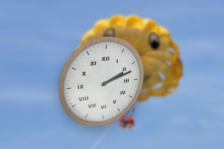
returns 2.12
